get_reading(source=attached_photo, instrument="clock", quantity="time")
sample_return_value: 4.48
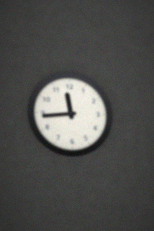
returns 11.44
